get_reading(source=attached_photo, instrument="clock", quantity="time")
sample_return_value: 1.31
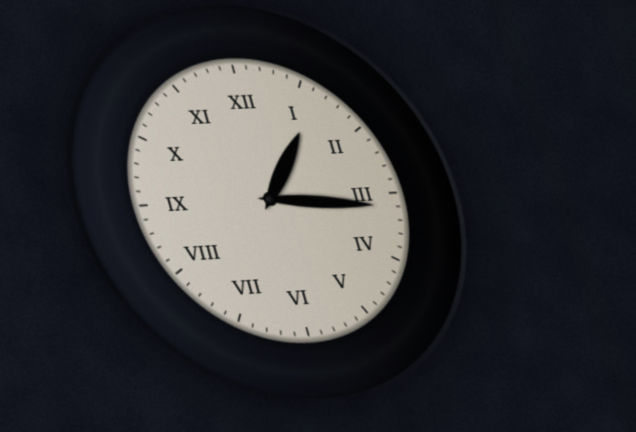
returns 1.16
